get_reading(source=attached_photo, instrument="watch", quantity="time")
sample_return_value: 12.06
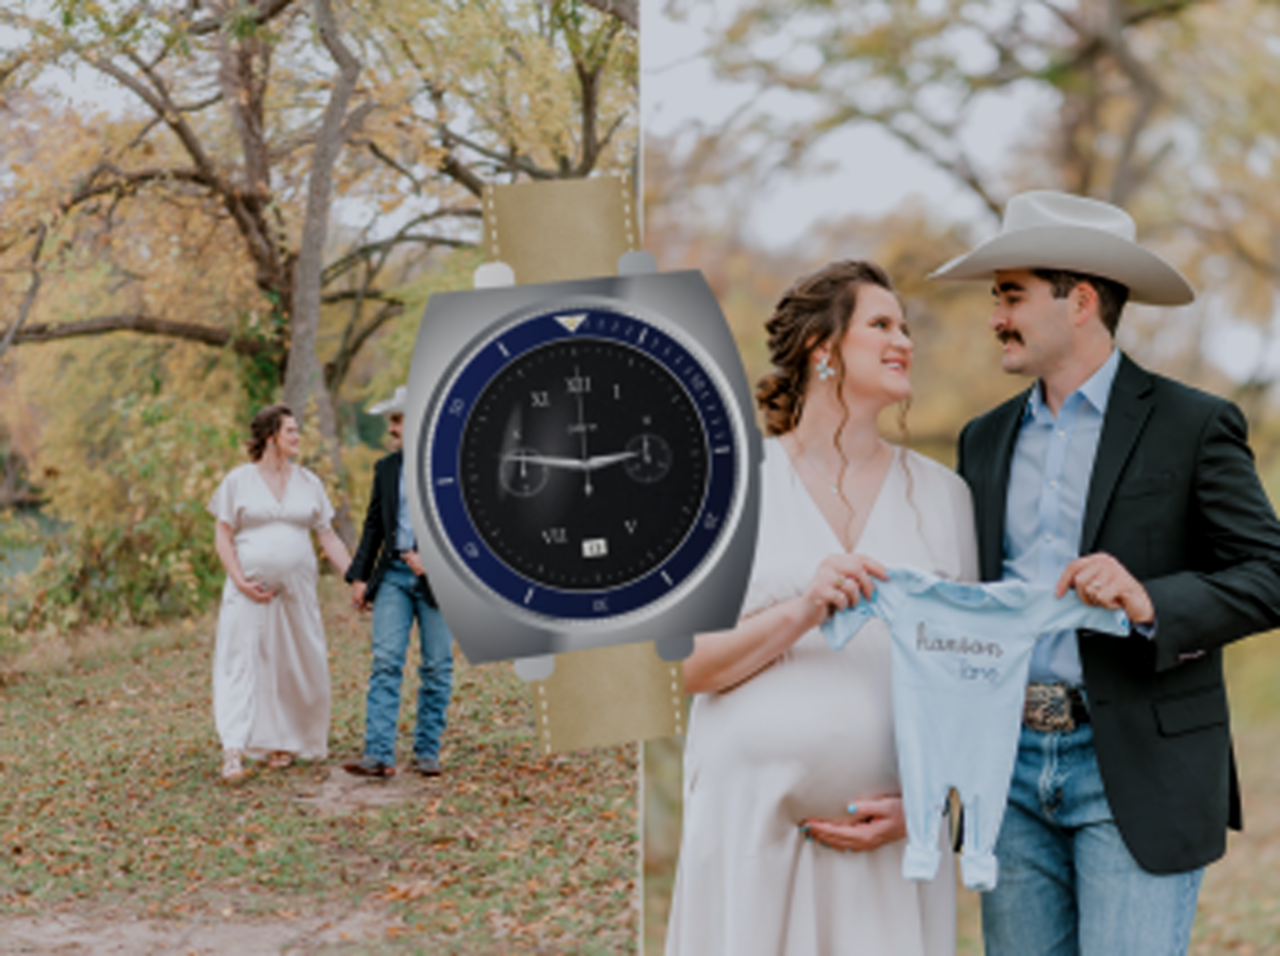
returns 2.47
